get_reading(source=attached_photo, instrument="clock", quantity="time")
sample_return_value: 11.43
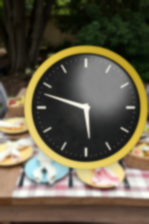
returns 5.48
